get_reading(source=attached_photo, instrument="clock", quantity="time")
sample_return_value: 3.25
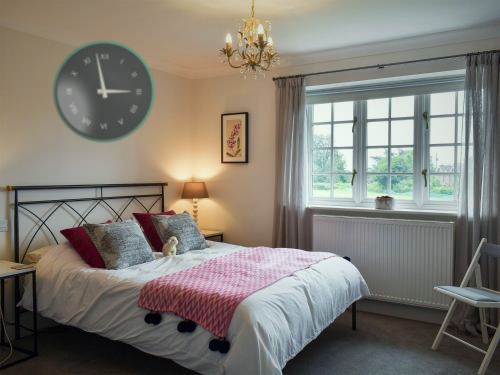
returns 2.58
